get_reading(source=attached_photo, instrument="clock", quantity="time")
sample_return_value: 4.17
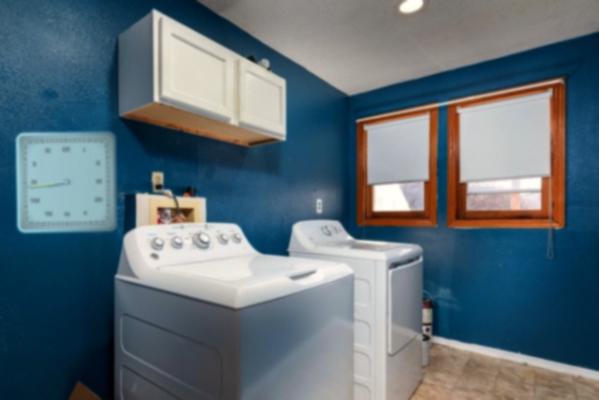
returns 8.44
